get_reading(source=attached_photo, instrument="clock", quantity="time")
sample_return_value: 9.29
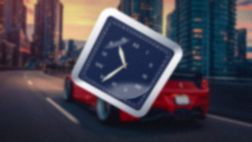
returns 10.34
